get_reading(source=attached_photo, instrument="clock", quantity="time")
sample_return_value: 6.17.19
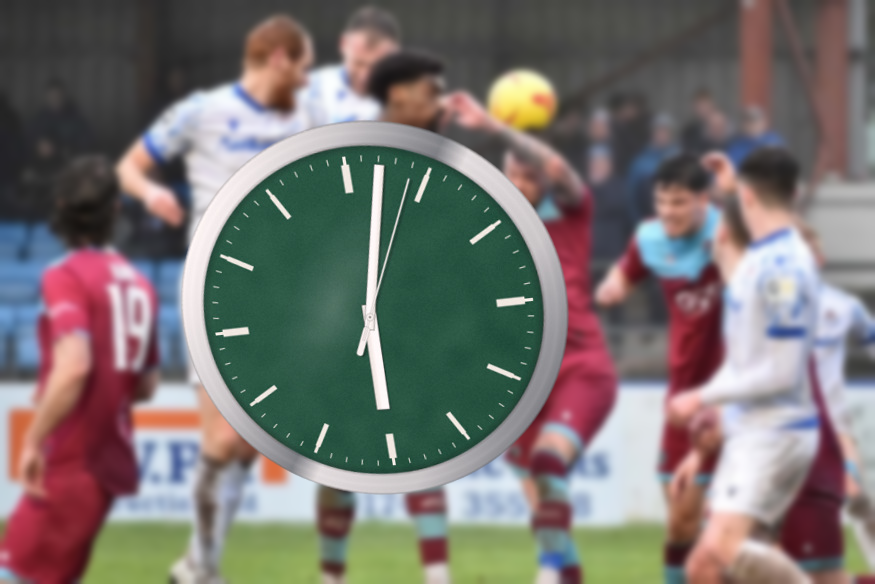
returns 6.02.04
